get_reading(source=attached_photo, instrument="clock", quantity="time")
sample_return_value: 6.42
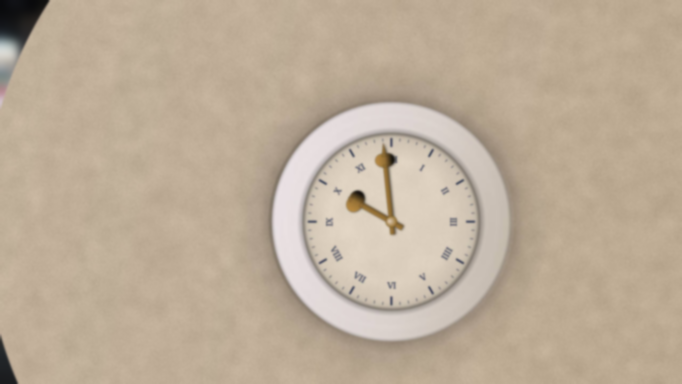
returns 9.59
